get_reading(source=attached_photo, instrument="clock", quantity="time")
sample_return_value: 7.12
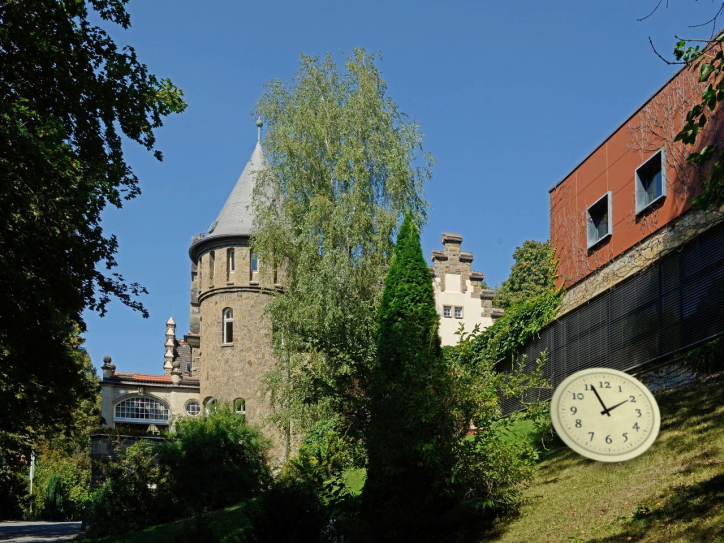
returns 1.56
